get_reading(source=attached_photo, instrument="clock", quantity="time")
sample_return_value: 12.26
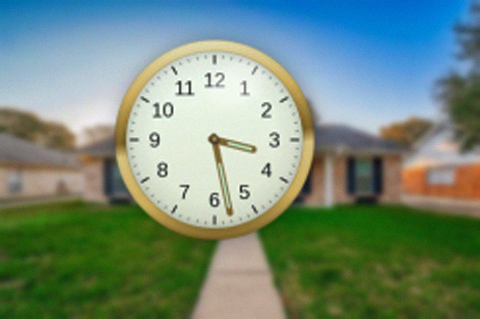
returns 3.28
